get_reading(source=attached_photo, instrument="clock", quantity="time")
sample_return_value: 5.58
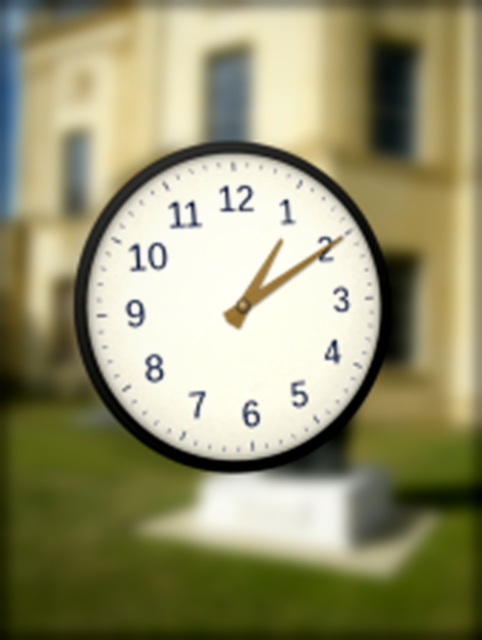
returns 1.10
